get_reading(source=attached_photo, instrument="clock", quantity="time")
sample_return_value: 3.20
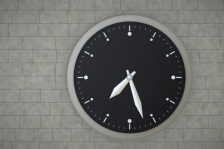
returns 7.27
